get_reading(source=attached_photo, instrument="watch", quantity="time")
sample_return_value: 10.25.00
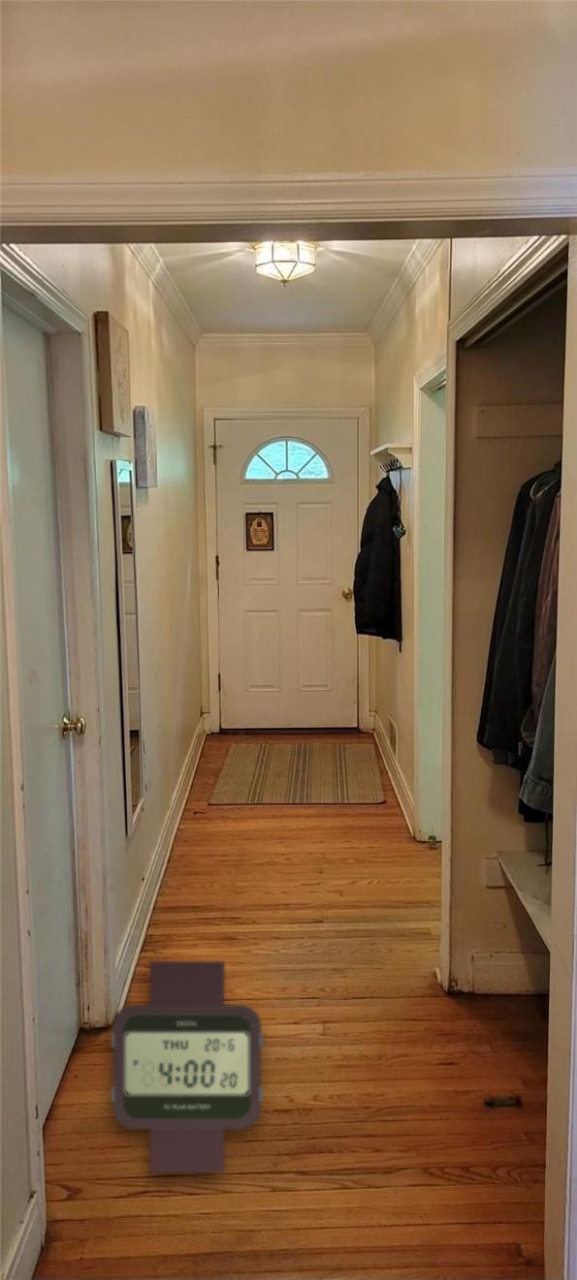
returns 4.00.20
